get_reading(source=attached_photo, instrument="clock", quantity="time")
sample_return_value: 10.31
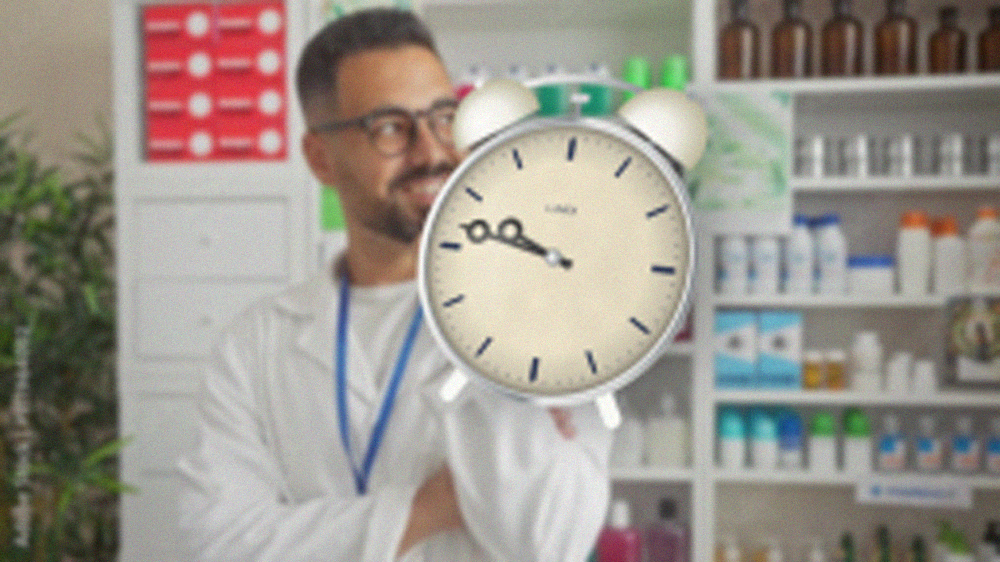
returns 9.47
